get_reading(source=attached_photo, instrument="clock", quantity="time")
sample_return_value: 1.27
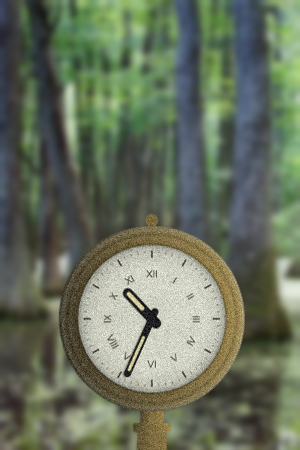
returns 10.34
